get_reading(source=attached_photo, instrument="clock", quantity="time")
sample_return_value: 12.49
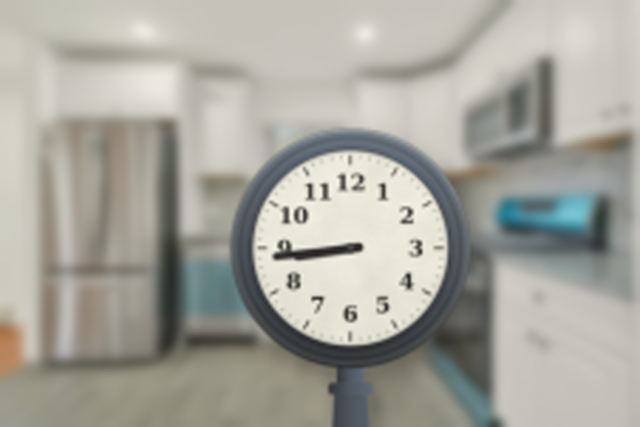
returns 8.44
